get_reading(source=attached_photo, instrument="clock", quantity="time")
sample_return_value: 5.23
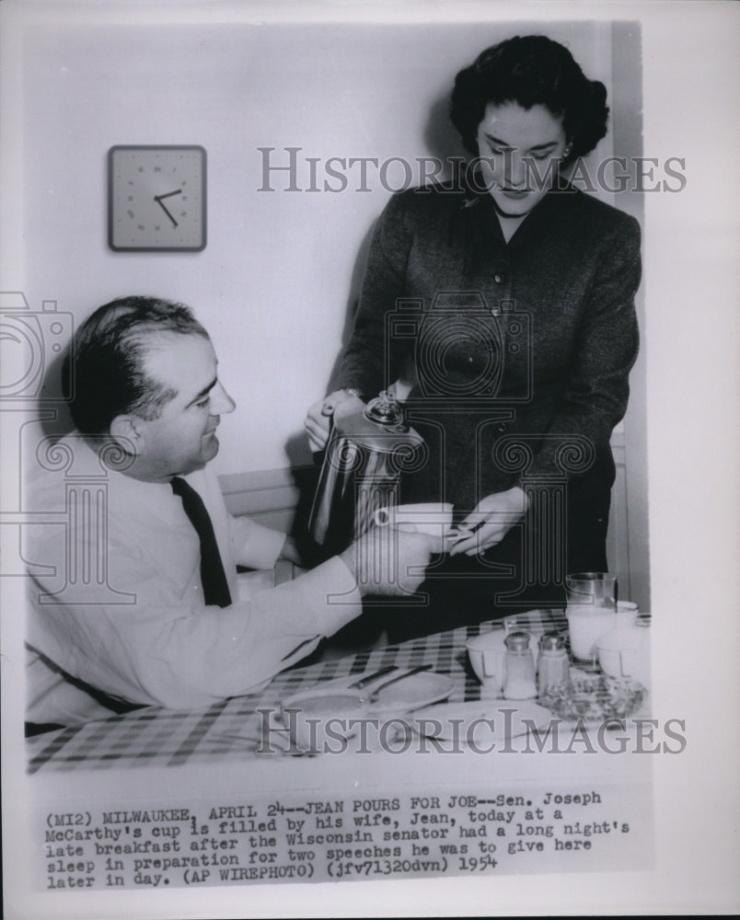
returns 2.24
